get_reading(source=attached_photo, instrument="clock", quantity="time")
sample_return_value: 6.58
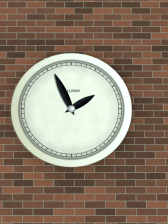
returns 1.56
